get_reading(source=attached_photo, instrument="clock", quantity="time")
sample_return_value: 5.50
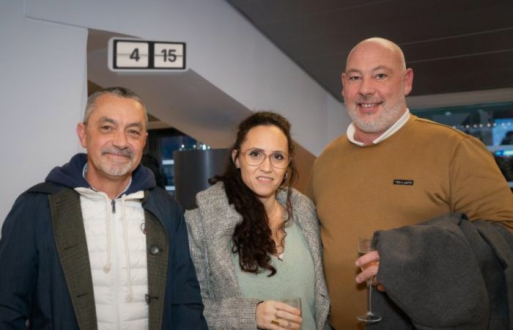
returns 4.15
